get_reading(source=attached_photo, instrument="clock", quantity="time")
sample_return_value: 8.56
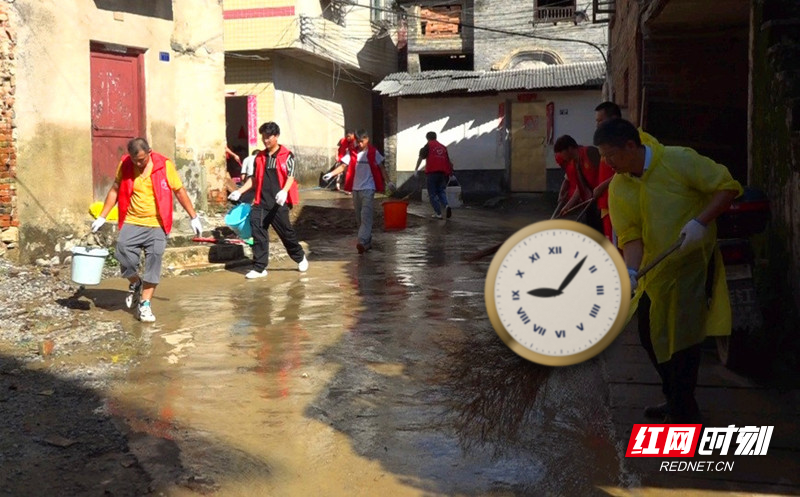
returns 9.07
